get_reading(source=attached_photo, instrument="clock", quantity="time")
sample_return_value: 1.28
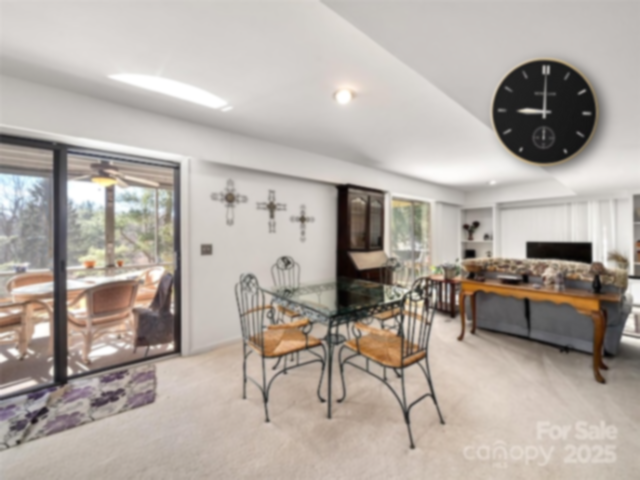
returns 9.00
